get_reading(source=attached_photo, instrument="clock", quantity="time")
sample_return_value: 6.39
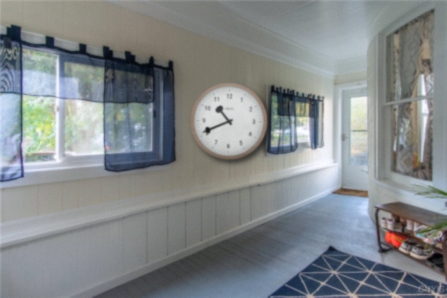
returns 10.41
